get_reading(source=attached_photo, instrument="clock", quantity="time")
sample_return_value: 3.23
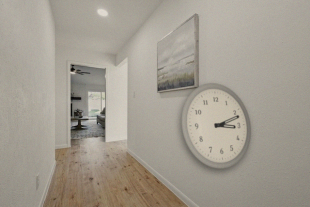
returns 3.12
